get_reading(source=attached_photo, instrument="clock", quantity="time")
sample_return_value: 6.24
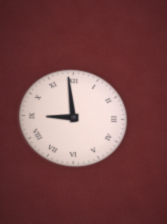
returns 8.59
